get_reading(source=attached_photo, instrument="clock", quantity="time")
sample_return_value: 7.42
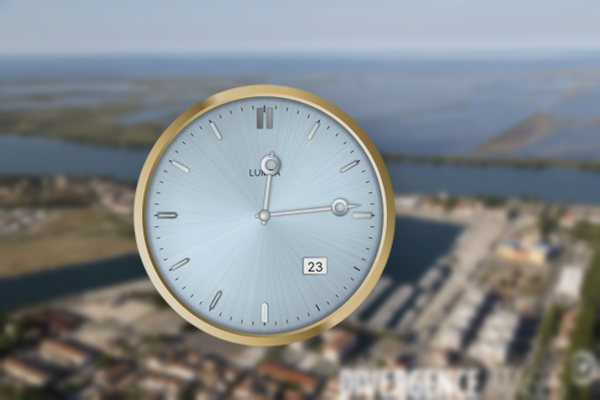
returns 12.14
